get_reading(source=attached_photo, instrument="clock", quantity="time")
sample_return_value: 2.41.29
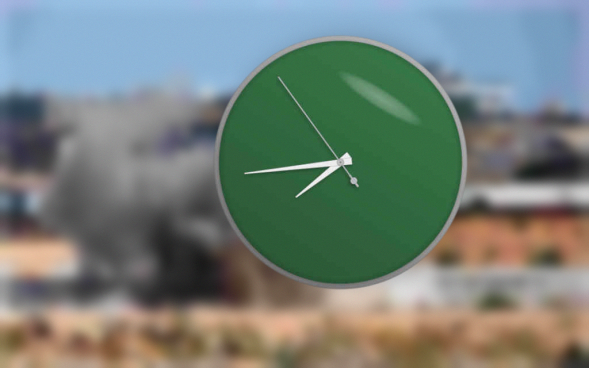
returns 7.43.54
